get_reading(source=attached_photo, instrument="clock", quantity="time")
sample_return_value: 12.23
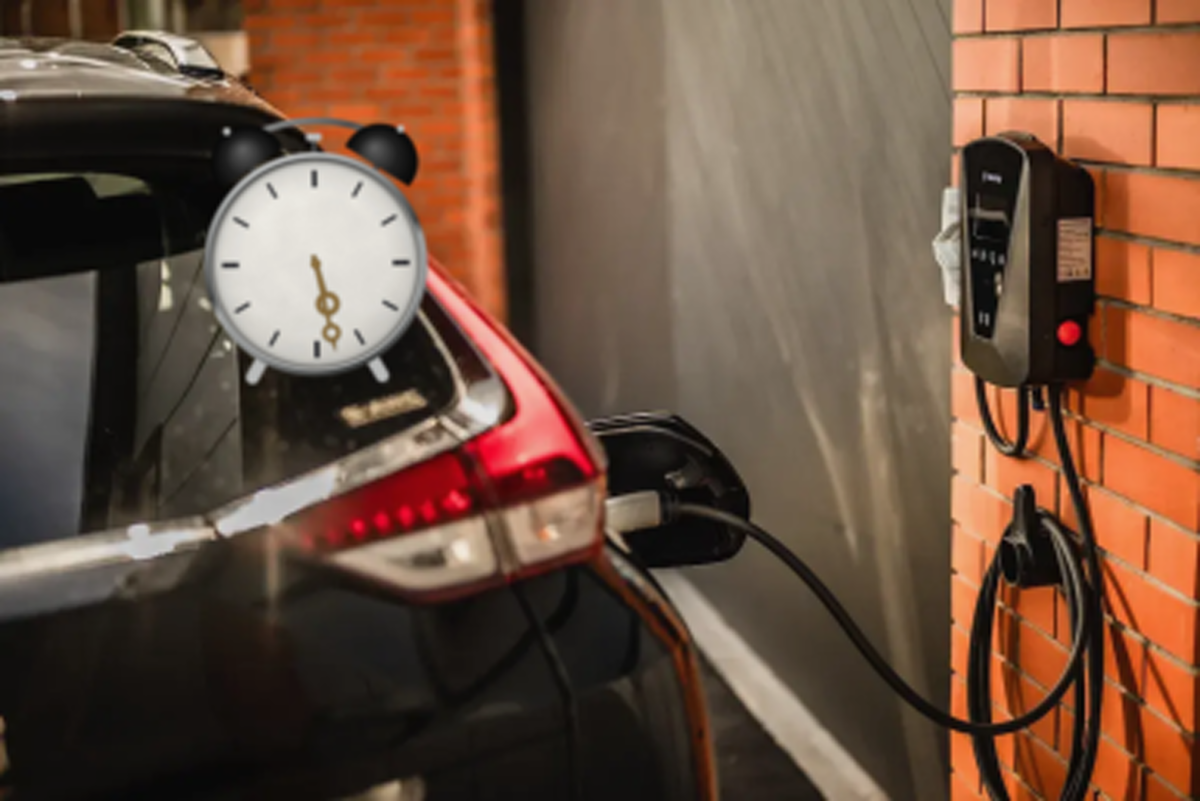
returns 5.28
